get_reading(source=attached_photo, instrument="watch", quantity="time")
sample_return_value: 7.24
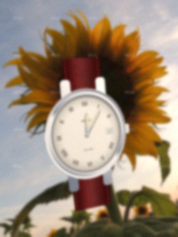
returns 12.06
